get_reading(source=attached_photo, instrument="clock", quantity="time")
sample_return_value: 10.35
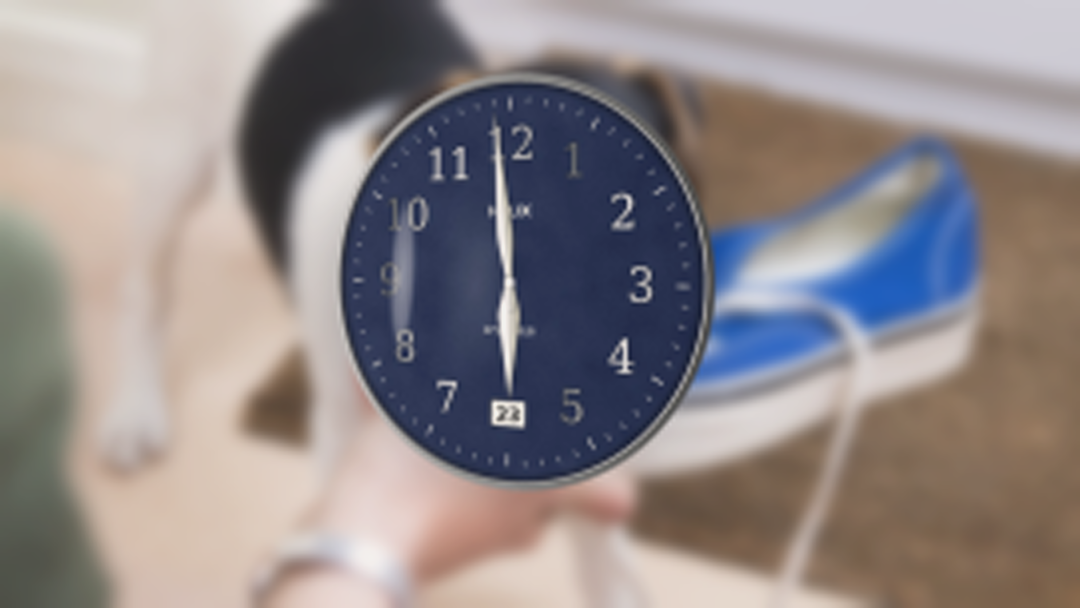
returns 5.59
